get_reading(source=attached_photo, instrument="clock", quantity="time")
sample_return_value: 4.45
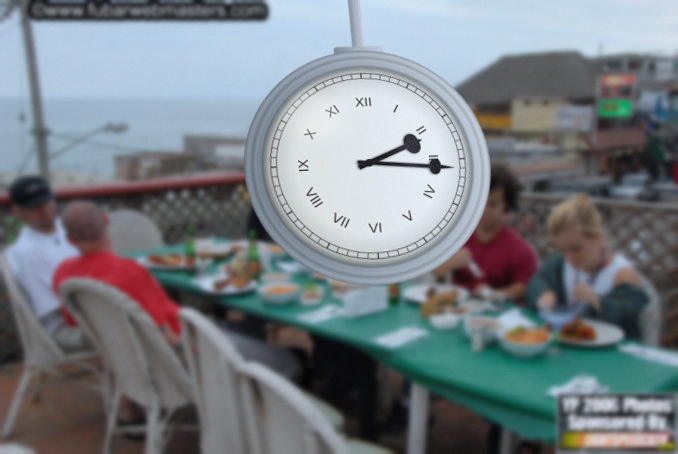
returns 2.16
